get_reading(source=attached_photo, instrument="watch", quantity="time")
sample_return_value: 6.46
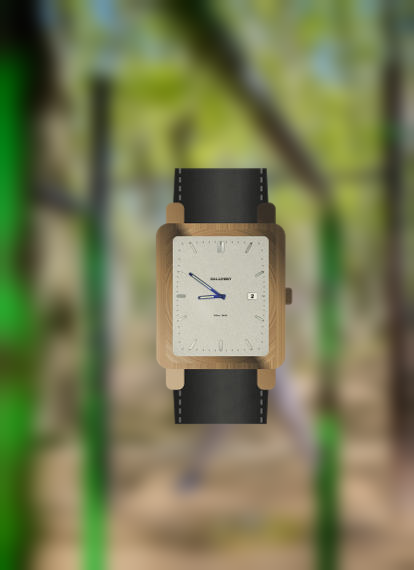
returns 8.51
